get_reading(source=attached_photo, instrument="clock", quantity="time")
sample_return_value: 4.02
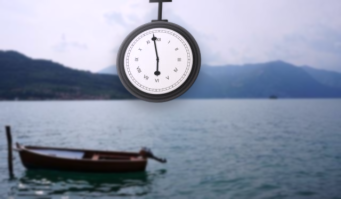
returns 5.58
